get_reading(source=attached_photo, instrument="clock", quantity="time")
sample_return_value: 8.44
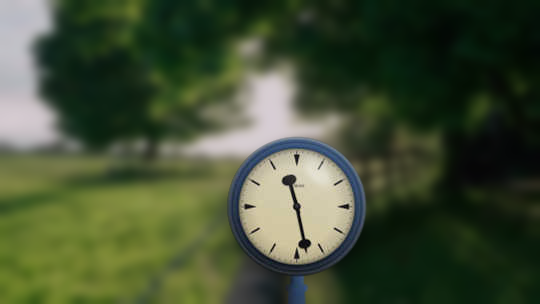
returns 11.28
